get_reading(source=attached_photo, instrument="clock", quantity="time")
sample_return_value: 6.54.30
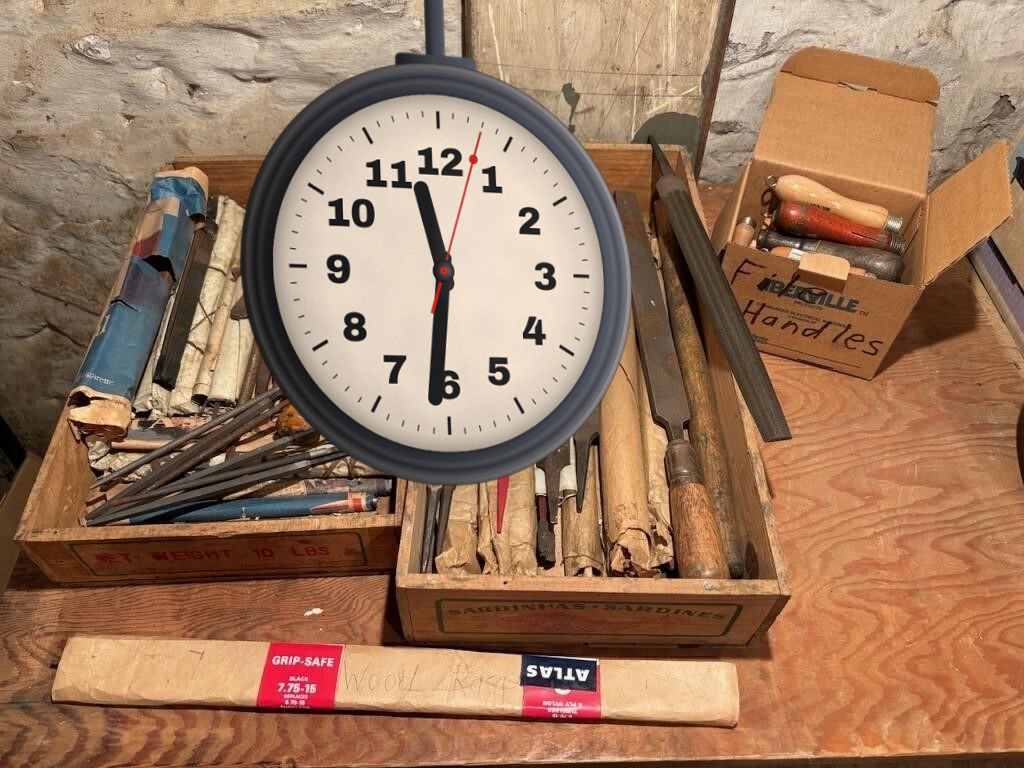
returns 11.31.03
